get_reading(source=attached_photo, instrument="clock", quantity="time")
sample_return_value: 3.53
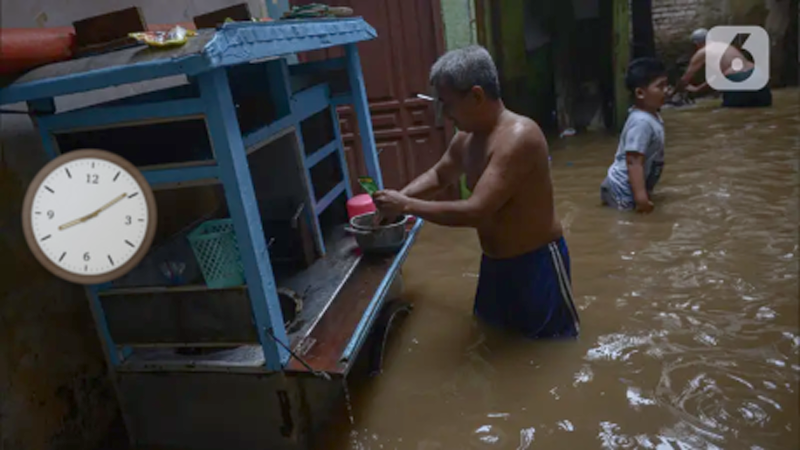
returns 8.09
